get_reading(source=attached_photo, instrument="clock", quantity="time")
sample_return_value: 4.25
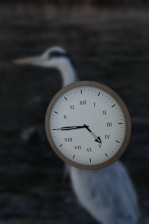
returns 4.45
